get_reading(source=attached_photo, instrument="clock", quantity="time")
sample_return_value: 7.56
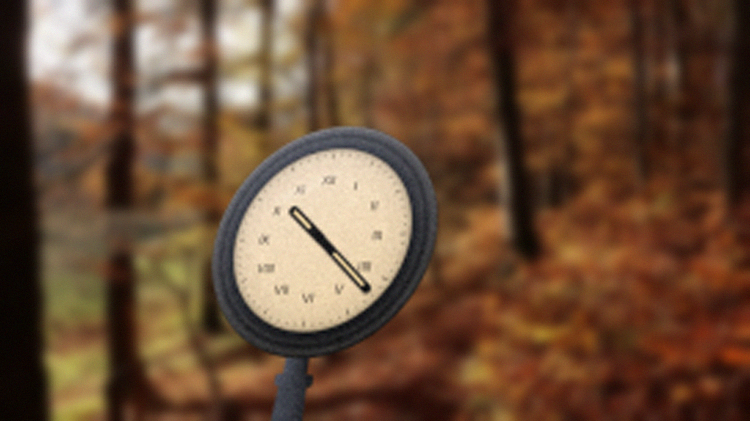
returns 10.22
